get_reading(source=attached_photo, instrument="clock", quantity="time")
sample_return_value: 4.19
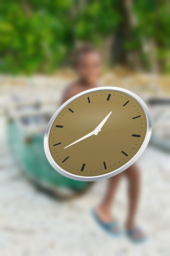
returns 12.38
